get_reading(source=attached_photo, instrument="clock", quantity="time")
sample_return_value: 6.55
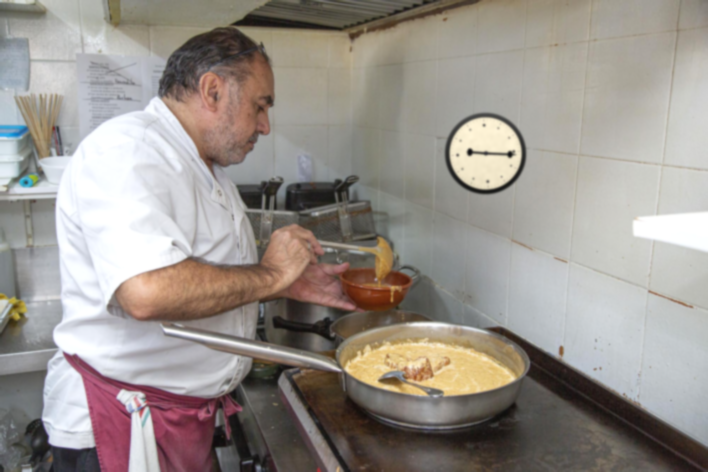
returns 9.16
